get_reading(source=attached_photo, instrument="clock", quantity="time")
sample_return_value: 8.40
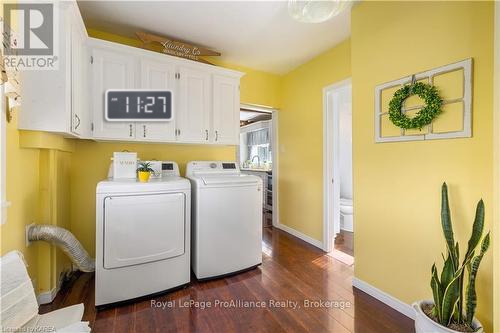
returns 11.27
